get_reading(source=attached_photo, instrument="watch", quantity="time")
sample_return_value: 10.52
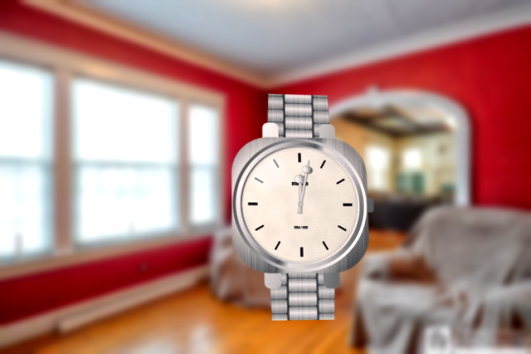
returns 12.02
